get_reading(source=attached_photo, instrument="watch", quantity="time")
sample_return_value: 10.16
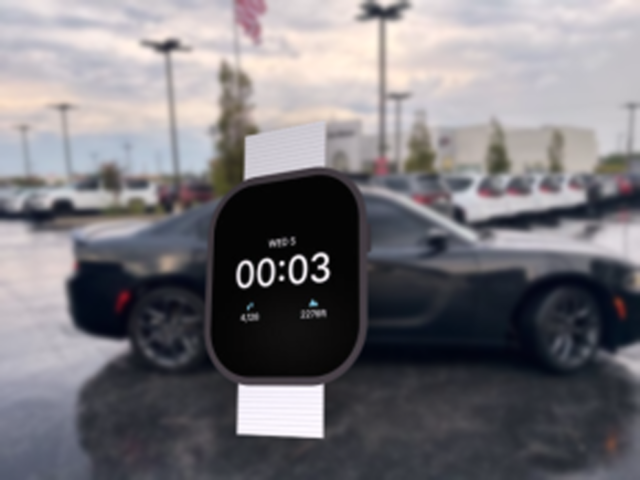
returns 0.03
